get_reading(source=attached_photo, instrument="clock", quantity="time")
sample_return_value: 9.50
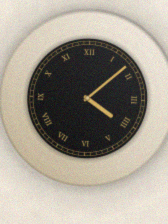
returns 4.08
